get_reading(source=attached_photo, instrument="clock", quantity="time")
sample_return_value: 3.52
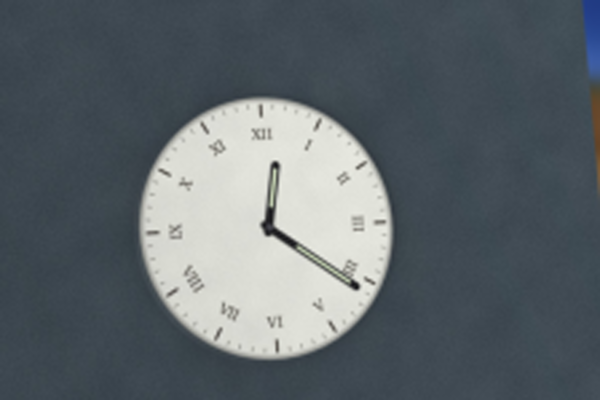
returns 12.21
